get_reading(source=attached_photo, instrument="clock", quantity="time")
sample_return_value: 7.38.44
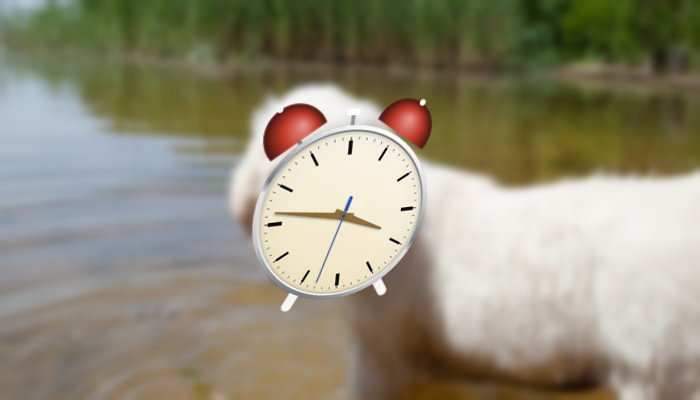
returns 3.46.33
